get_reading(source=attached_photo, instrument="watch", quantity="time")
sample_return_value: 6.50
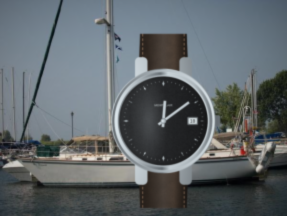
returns 12.09
